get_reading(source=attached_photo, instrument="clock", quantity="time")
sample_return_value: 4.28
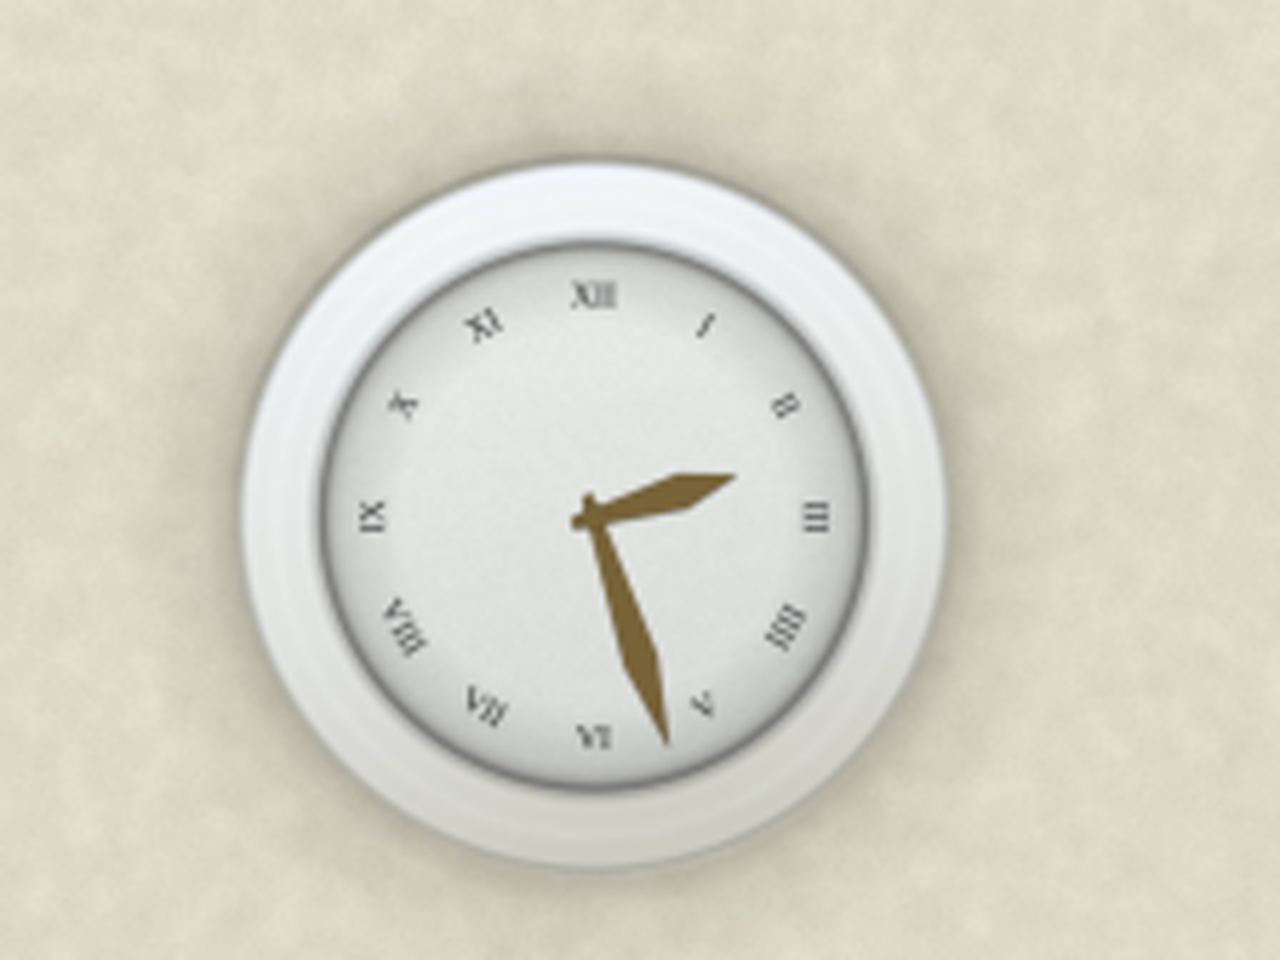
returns 2.27
